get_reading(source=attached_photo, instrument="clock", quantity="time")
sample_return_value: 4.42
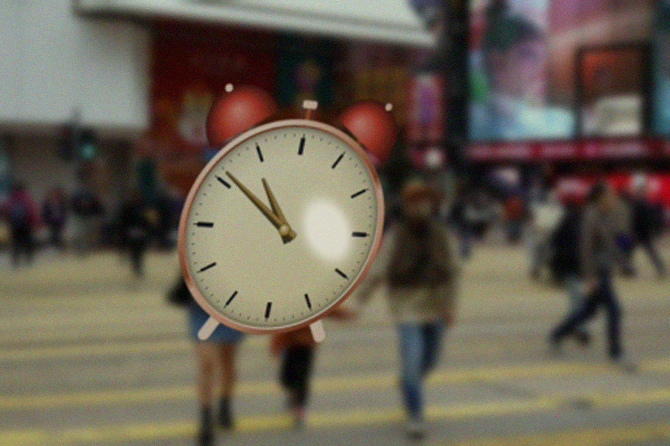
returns 10.51
